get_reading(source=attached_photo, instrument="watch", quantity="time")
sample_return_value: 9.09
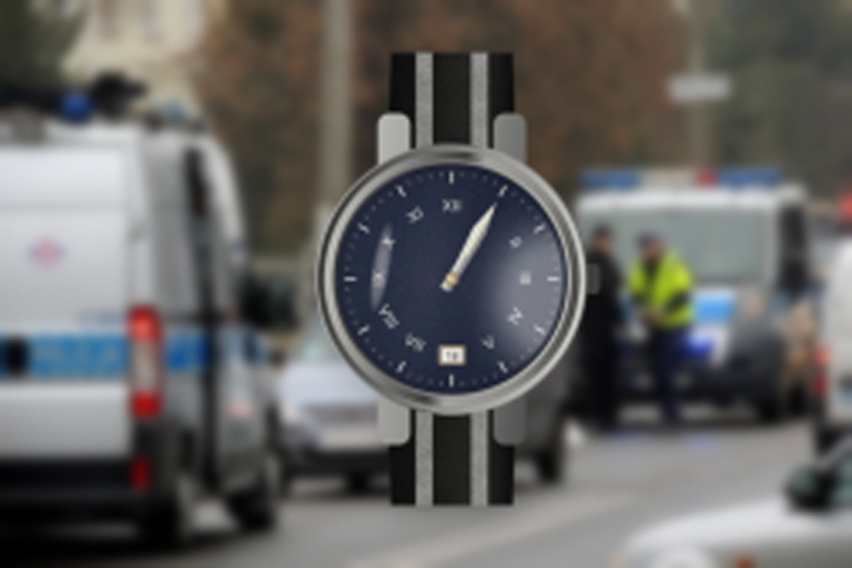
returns 1.05
